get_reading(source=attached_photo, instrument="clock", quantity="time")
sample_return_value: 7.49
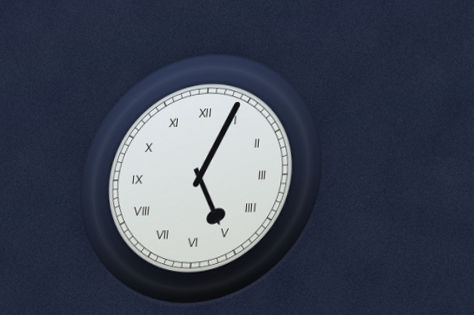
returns 5.04
